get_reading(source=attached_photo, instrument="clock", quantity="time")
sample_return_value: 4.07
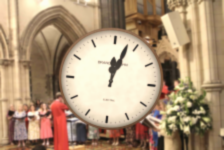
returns 12.03
